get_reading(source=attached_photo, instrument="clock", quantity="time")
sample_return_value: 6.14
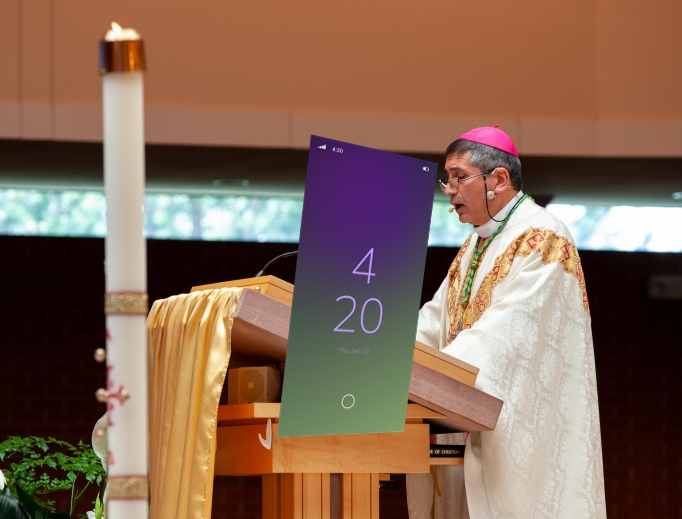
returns 4.20
